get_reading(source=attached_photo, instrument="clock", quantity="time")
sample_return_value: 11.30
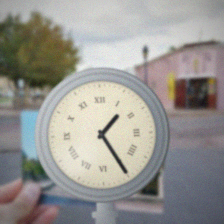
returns 1.25
